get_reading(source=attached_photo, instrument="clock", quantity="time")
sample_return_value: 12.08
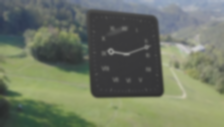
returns 9.12
